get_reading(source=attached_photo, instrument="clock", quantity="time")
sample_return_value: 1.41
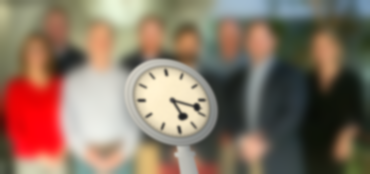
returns 5.18
